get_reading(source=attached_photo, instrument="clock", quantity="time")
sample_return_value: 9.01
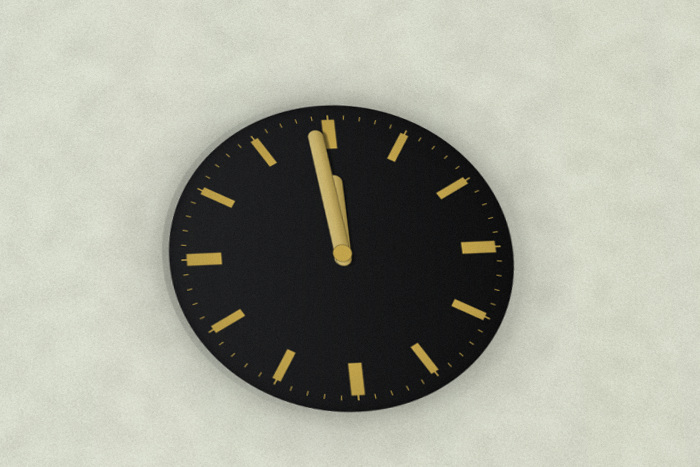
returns 11.59
